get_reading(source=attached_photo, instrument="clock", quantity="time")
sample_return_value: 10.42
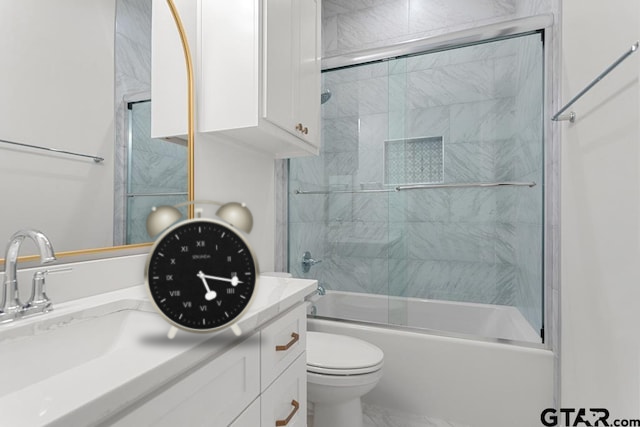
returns 5.17
